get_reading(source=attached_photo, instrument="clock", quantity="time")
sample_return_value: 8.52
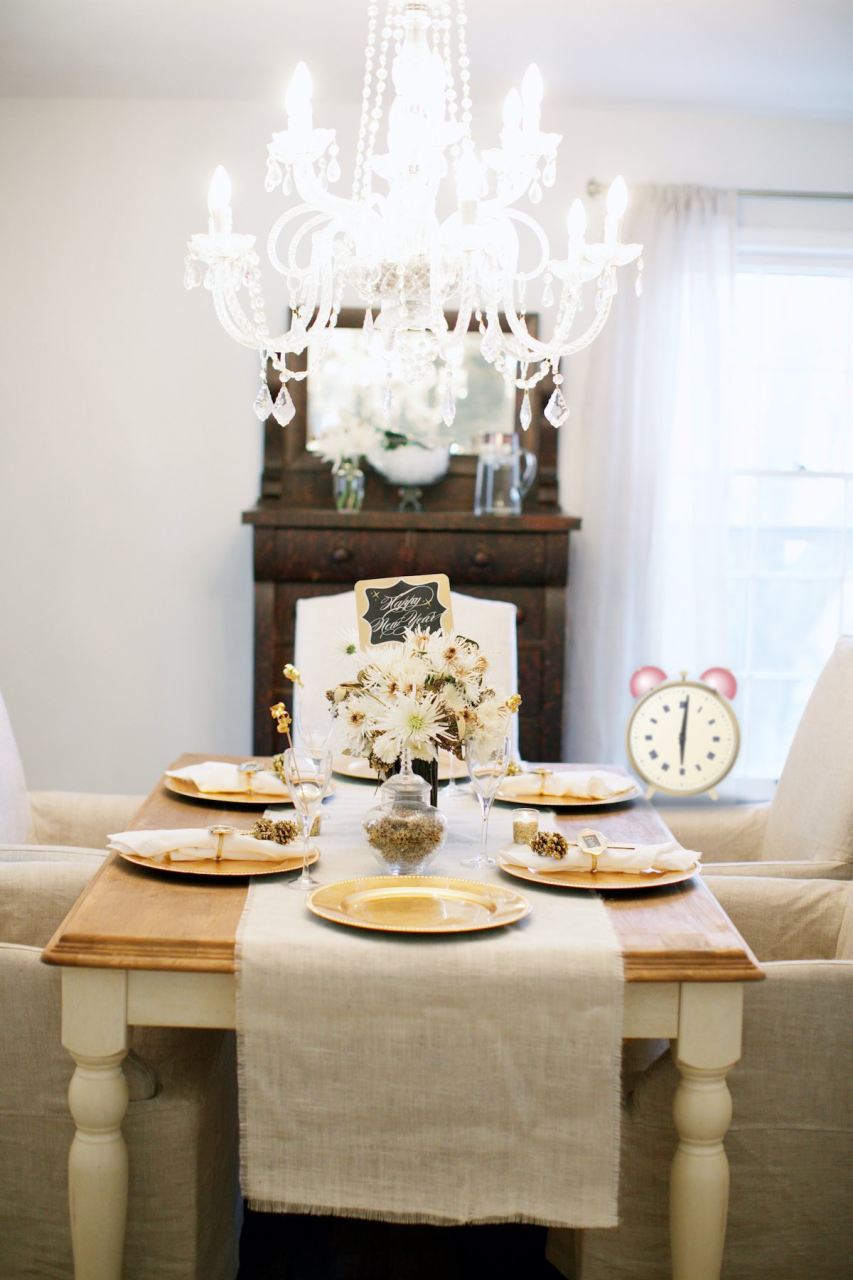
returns 6.01
